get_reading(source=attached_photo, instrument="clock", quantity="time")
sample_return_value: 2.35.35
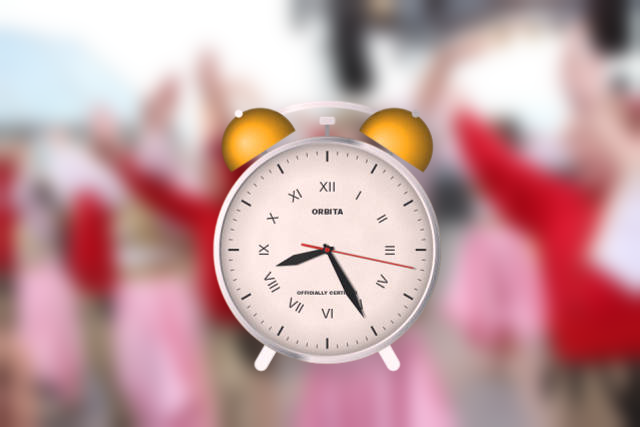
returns 8.25.17
